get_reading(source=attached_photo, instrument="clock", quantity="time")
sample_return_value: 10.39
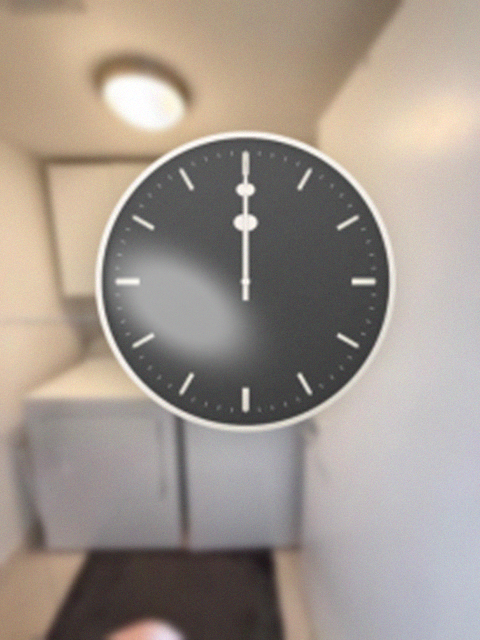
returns 12.00
